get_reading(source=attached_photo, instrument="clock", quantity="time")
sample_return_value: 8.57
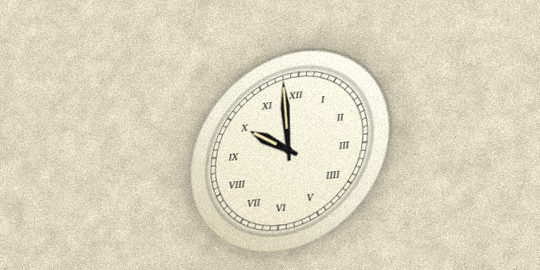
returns 9.58
